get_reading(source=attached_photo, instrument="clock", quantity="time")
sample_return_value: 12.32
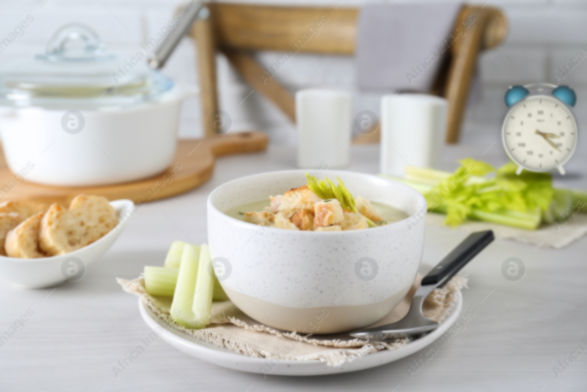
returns 3.22
